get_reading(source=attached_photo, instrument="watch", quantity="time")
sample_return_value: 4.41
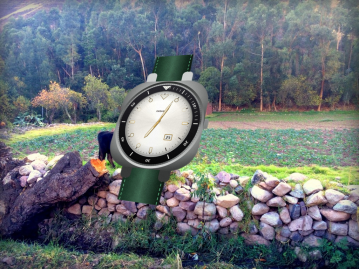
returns 7.04
